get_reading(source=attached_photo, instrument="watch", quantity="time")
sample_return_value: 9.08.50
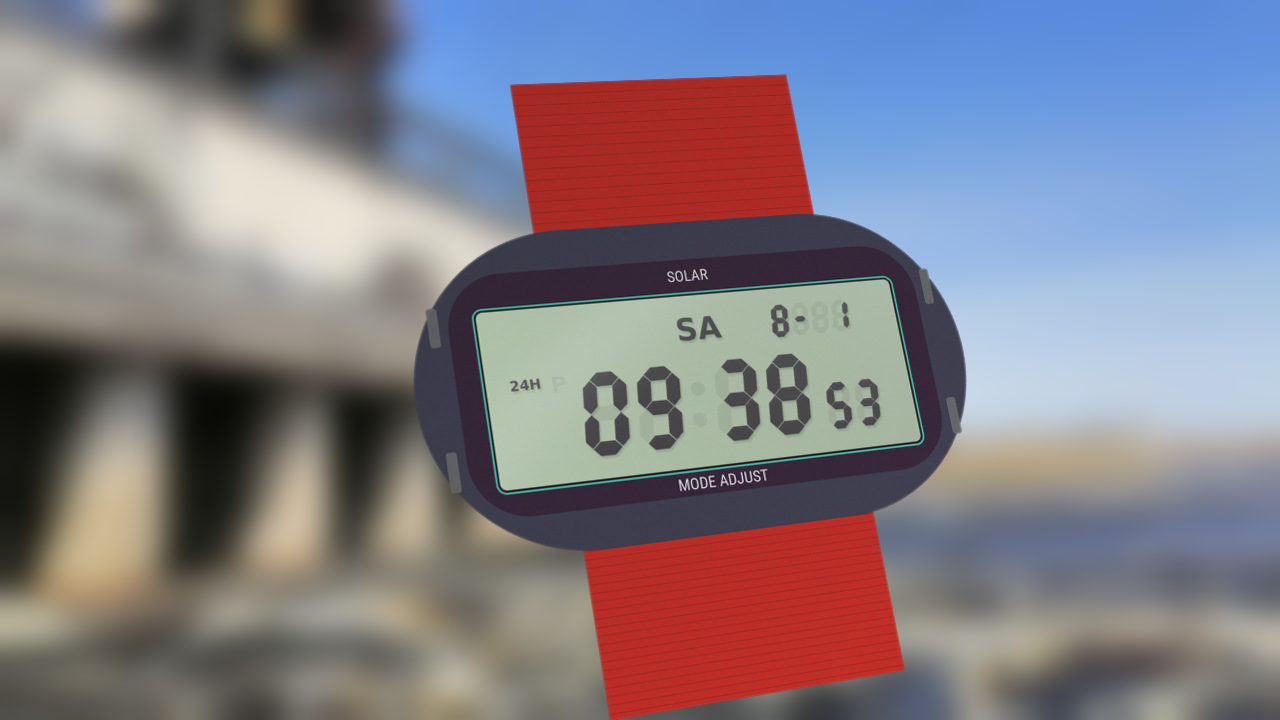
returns 9.38.53
